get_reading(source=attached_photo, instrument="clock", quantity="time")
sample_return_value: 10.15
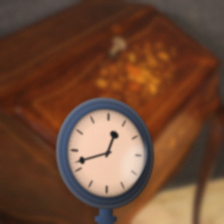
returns 12.42
